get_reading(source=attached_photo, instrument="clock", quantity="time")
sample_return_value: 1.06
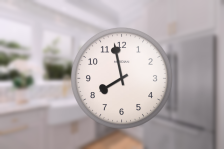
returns 7.58
